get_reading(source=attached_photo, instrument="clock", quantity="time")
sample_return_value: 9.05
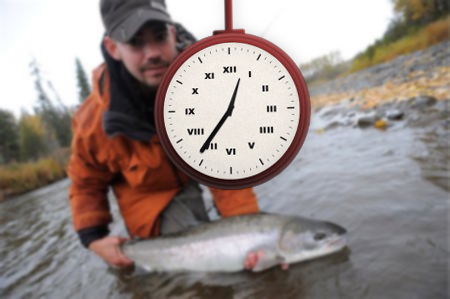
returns 12.36
